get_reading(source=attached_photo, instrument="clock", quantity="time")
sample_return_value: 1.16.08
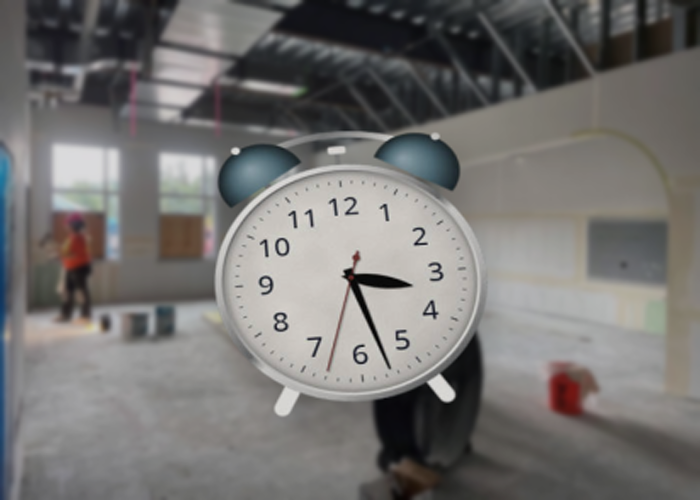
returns 3.27.33
